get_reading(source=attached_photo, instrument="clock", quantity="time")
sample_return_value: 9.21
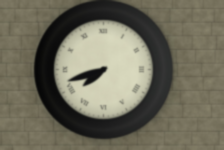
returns 7.42
